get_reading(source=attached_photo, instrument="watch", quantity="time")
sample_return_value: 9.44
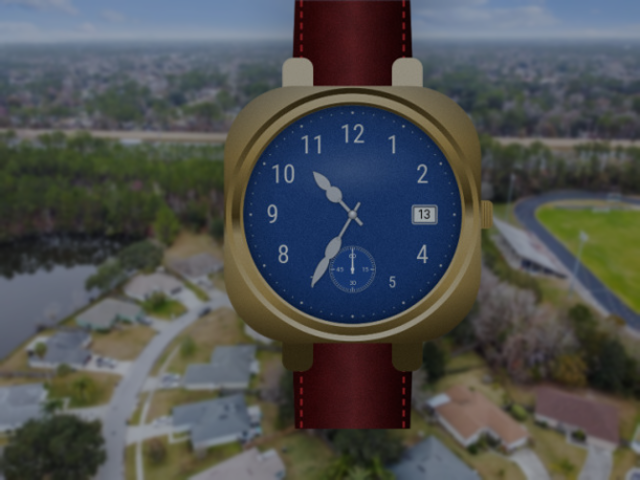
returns 10.35
